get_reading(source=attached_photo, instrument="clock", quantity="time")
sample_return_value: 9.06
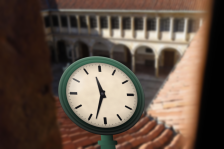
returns 11.33
